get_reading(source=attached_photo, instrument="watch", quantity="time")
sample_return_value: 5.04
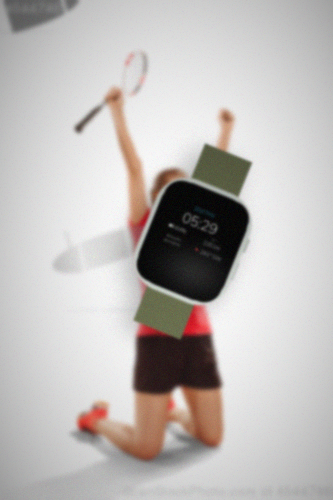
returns 5.29
